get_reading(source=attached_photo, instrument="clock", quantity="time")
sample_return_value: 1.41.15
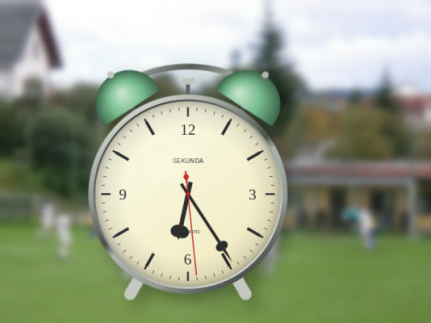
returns 6.24.29
